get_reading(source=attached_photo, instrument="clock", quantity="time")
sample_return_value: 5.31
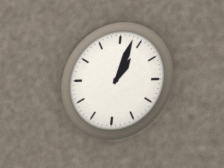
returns 1.03
